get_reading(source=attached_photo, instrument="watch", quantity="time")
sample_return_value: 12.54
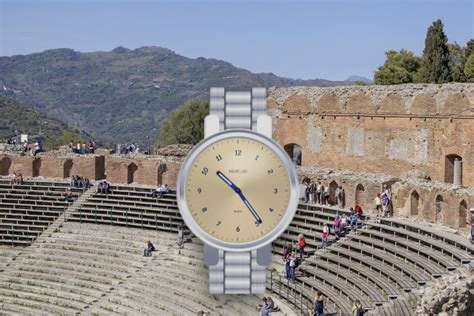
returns 10.24
